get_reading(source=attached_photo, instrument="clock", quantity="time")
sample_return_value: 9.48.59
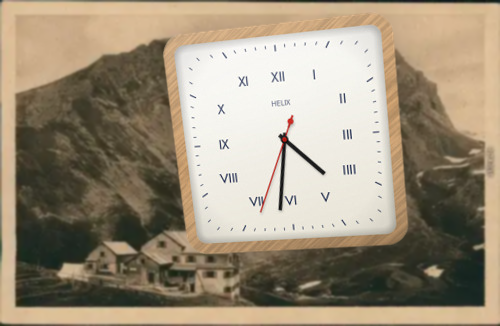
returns 4.31.34
